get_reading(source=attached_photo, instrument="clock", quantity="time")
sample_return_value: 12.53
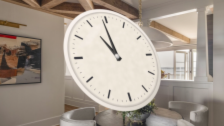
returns 10.59
